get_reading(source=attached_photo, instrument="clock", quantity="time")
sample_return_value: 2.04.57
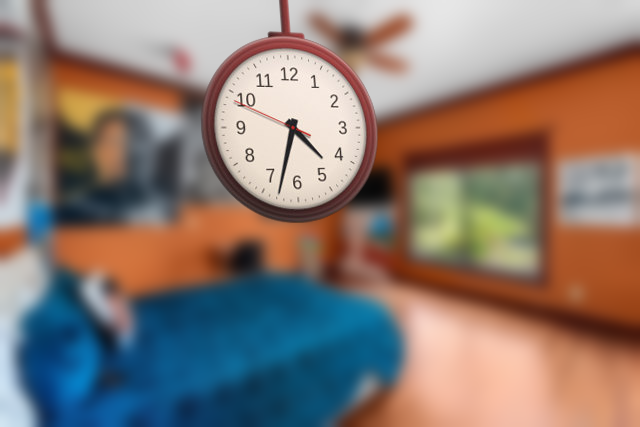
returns 4.32.49
